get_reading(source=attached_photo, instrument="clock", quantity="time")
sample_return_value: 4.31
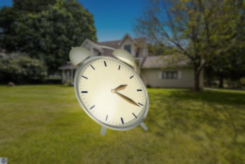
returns 2.21
